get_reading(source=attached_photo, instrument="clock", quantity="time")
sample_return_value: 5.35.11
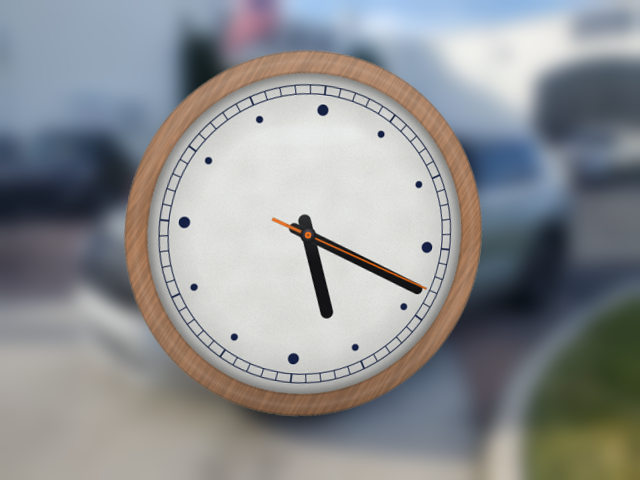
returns 5.18.18
